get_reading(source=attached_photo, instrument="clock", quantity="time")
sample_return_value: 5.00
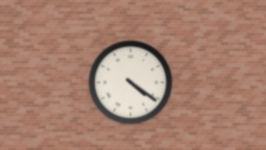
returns 4.21
